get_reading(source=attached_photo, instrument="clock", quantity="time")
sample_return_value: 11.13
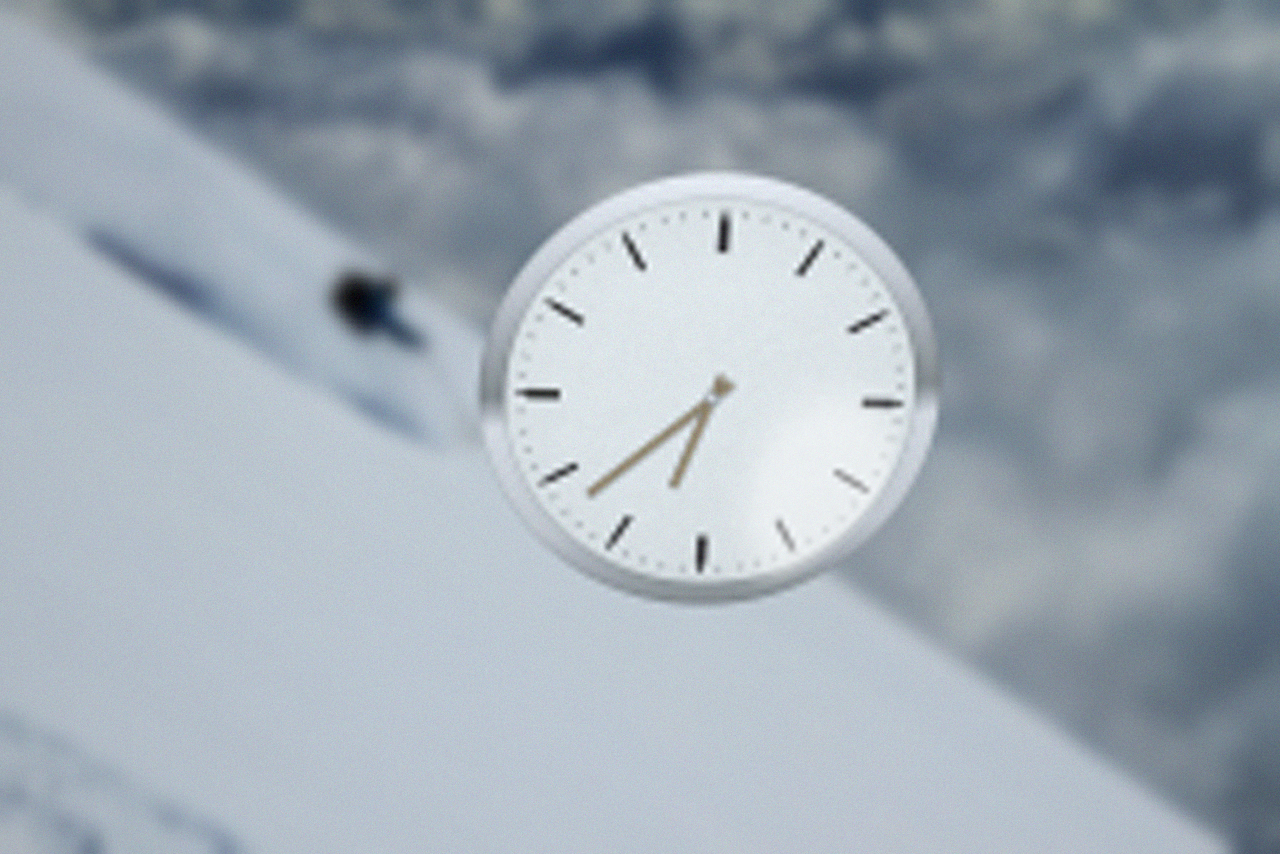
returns 6.38
